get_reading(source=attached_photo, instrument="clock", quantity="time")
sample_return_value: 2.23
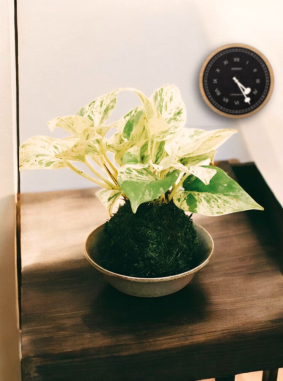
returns 4.25
